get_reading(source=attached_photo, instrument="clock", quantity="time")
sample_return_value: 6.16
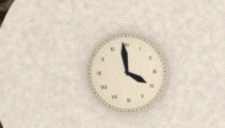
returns 3.59
